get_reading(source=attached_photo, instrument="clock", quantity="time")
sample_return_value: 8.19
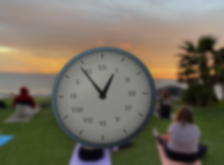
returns 12.54
